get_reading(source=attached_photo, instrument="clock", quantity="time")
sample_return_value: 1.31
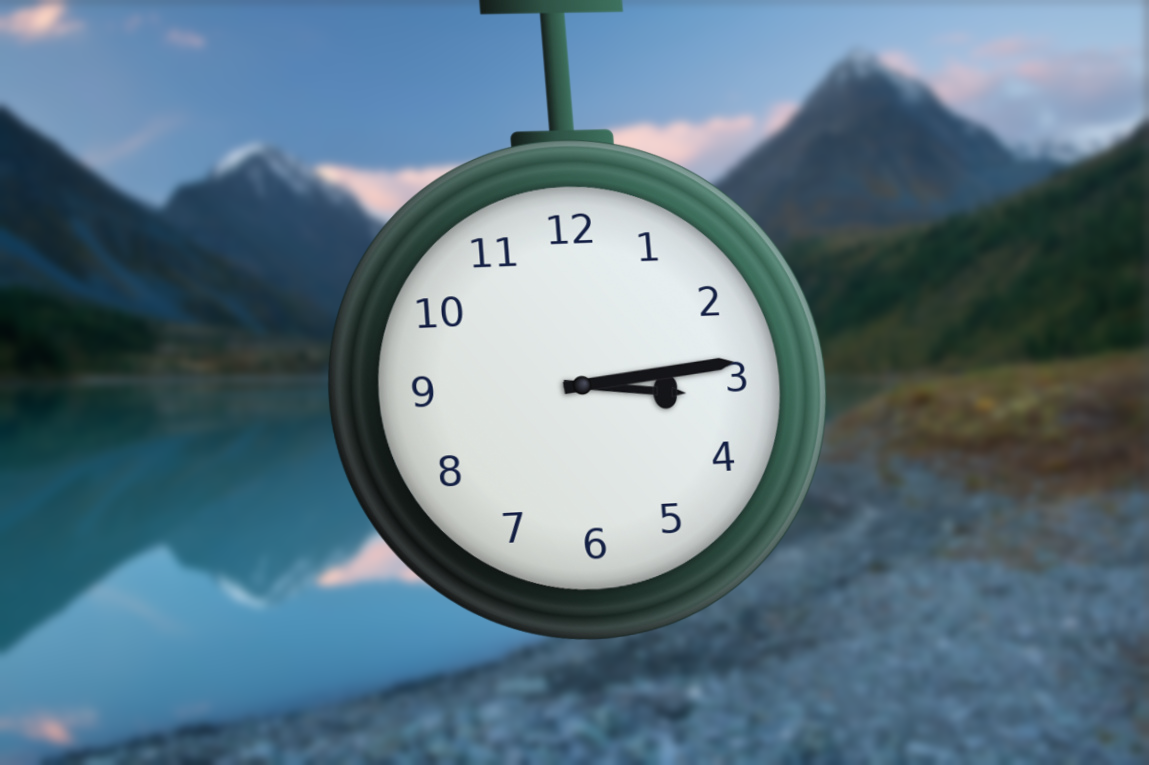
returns 3.14
